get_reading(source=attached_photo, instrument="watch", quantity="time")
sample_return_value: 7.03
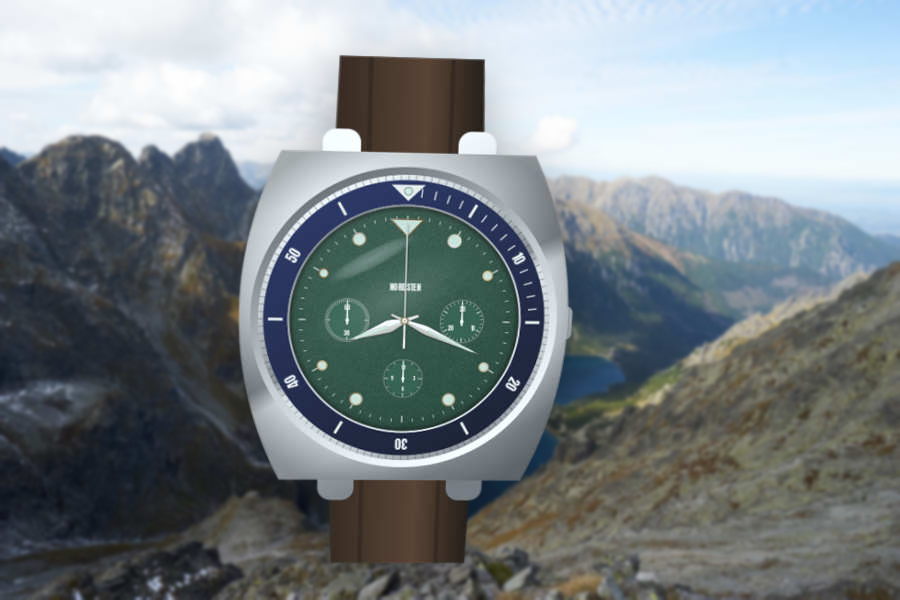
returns 8.19
